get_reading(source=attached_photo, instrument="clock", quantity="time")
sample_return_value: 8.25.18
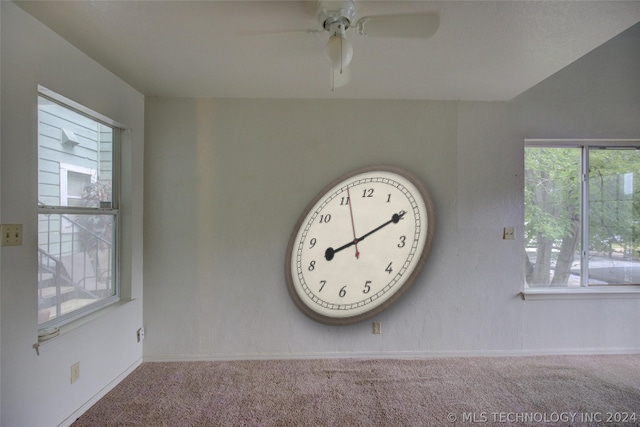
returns 8.09.56
